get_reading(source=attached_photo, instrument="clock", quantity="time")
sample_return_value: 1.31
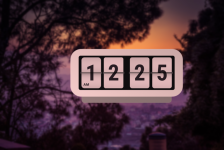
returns 12.25
